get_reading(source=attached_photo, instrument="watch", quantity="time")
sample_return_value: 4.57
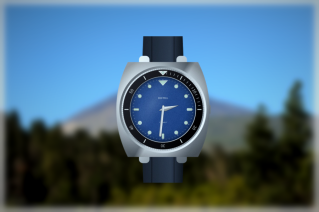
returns 2.31
